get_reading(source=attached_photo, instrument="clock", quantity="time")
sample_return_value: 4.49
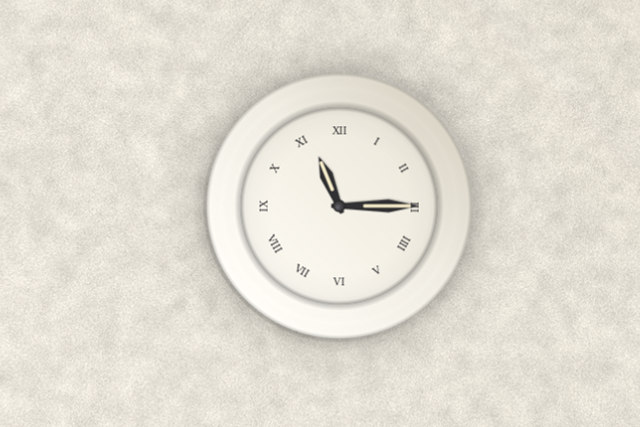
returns 11.15
